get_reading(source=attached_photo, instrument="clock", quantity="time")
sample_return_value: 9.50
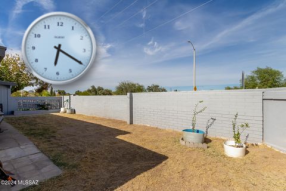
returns 6.20
